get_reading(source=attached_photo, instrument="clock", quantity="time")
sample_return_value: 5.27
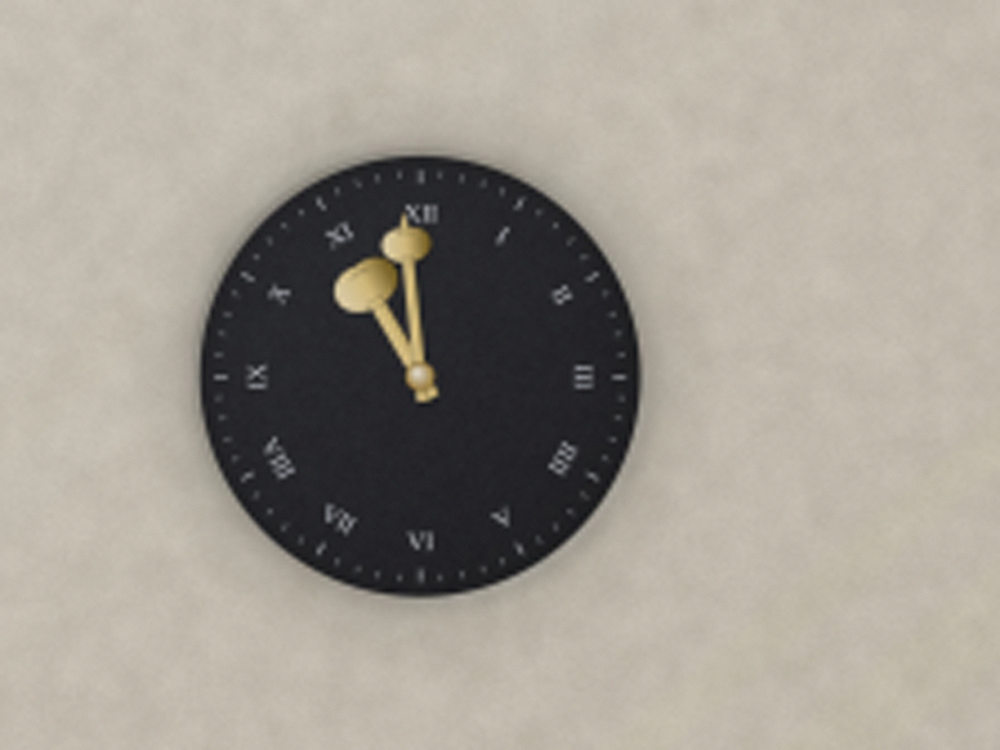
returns 10.59
